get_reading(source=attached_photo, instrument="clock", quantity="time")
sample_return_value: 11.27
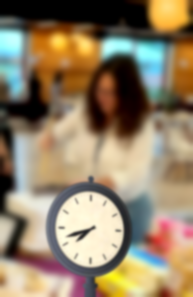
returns 7.42
